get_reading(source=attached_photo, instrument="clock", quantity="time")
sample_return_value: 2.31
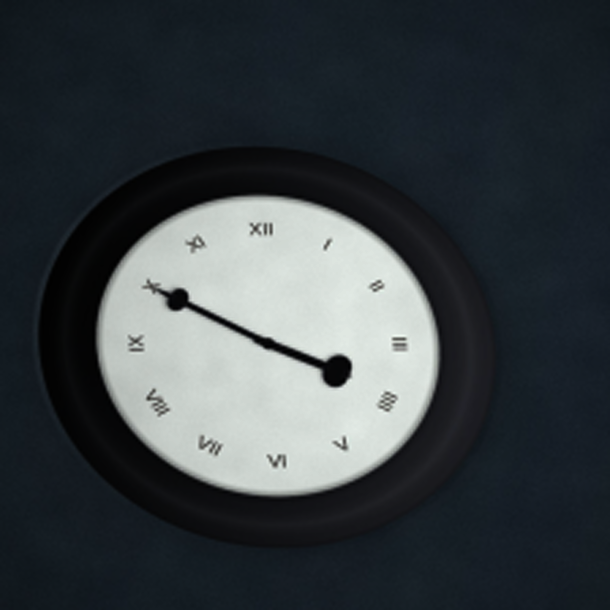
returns 3.50
